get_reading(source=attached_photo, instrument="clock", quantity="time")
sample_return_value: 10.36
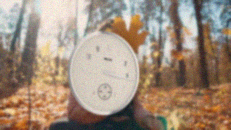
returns 3.16
